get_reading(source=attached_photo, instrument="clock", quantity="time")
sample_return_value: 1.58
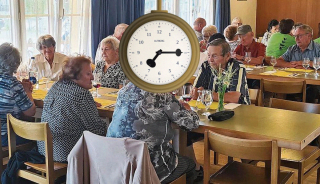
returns 7.15
